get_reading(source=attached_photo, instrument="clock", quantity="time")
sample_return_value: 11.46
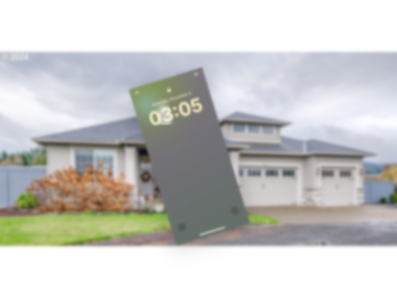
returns 3.05
